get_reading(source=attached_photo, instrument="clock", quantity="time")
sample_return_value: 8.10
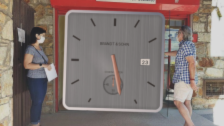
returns 5.28
